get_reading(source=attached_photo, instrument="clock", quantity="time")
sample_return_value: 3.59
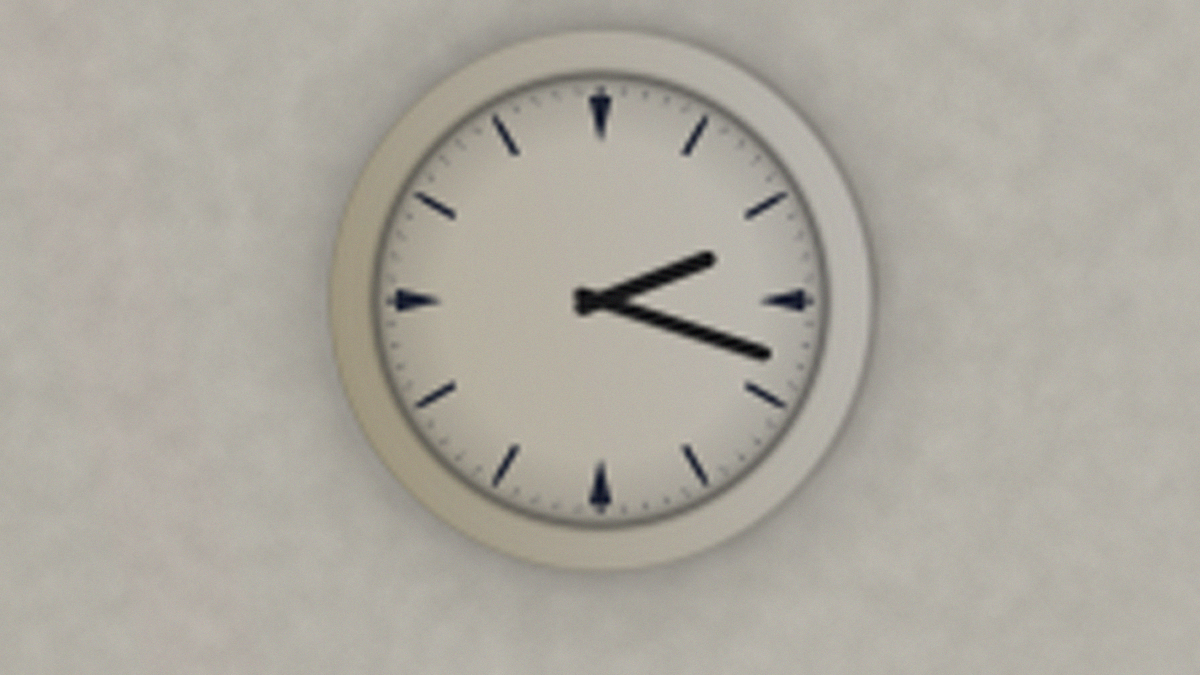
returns 2.18
